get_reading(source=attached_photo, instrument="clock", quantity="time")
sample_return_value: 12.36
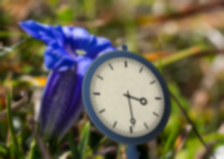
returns 3.29
